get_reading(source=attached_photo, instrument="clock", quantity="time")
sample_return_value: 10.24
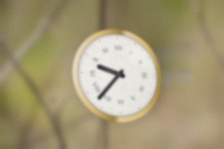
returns 9.37
